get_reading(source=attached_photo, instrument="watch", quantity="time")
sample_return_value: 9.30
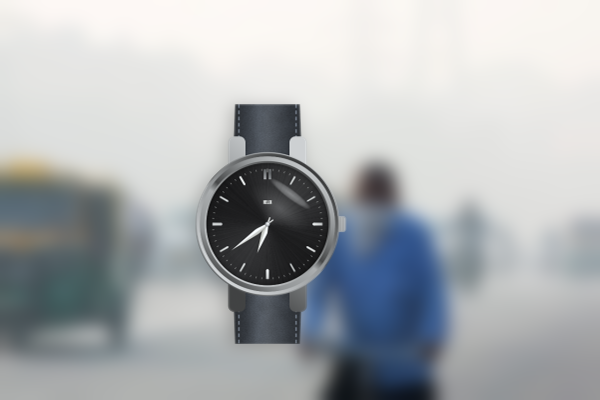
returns 6.39
